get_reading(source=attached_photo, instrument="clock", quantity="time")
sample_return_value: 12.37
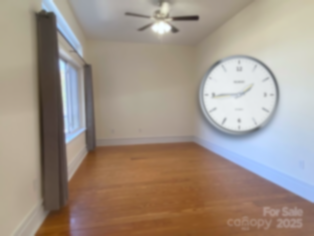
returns 1.44
